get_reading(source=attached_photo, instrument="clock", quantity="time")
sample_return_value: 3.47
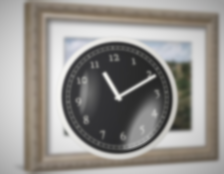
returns 11.11
